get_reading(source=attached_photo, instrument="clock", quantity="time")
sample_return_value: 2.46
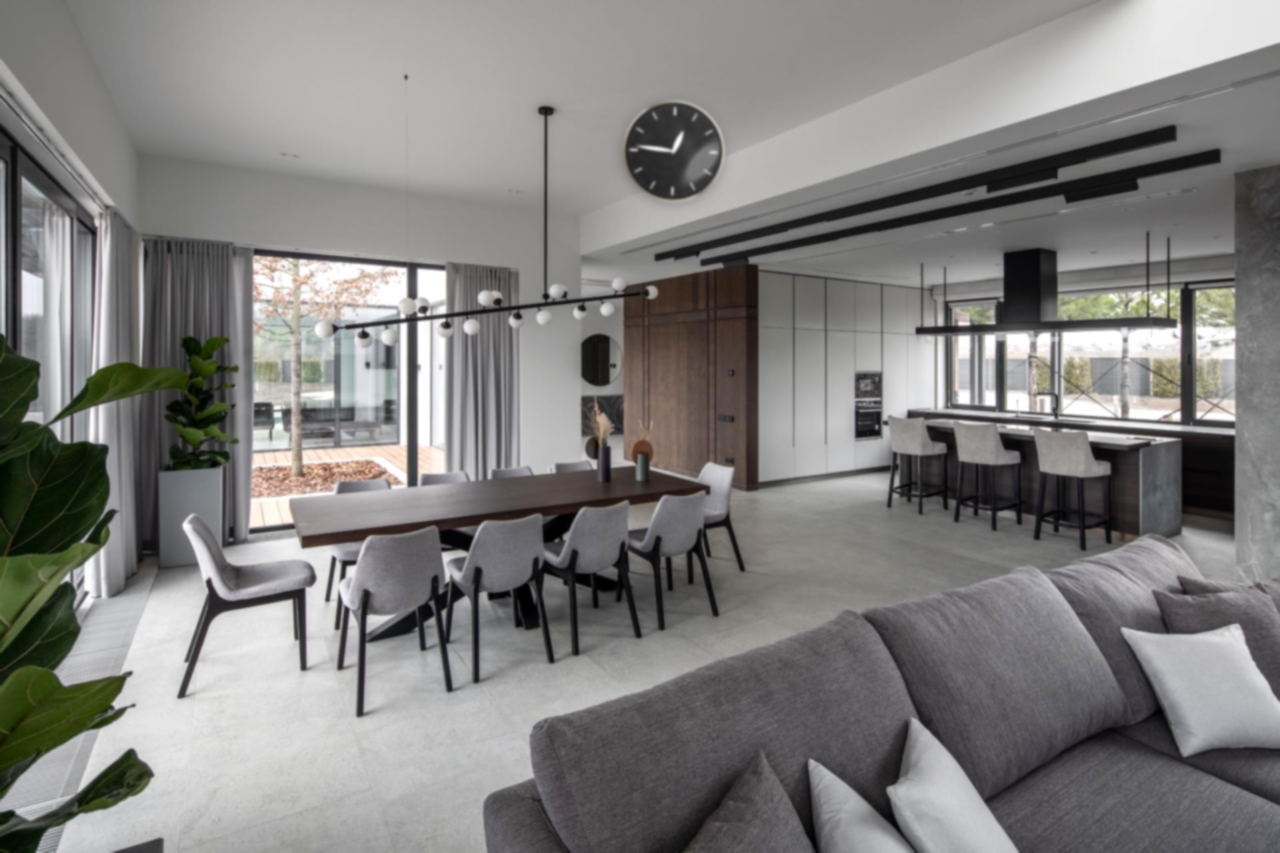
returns 12.46
